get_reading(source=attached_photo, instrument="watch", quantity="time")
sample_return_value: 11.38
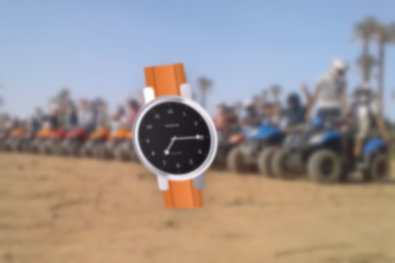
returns 7.15
